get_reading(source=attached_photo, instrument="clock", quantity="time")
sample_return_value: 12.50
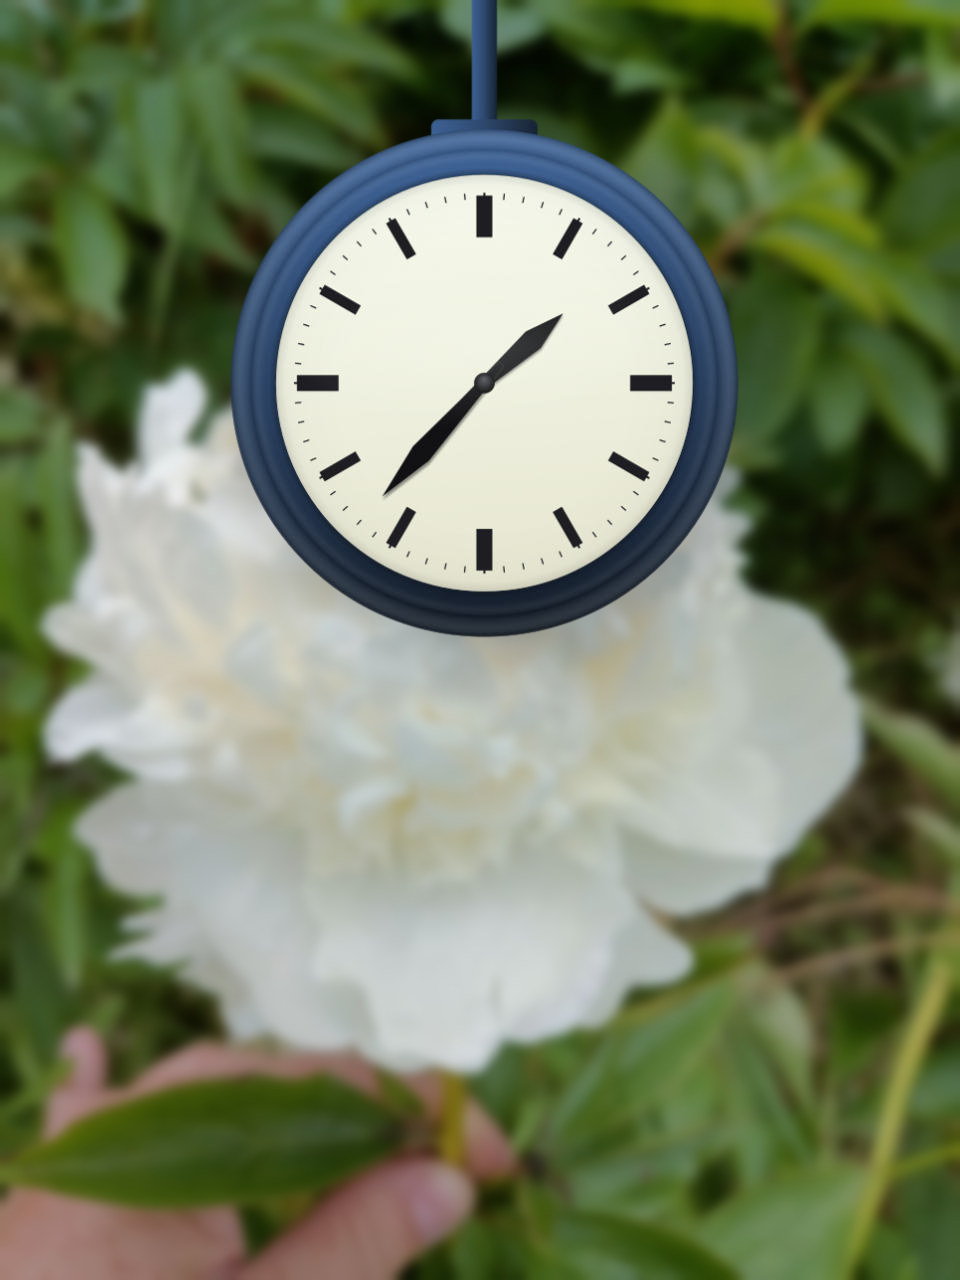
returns 1.37
